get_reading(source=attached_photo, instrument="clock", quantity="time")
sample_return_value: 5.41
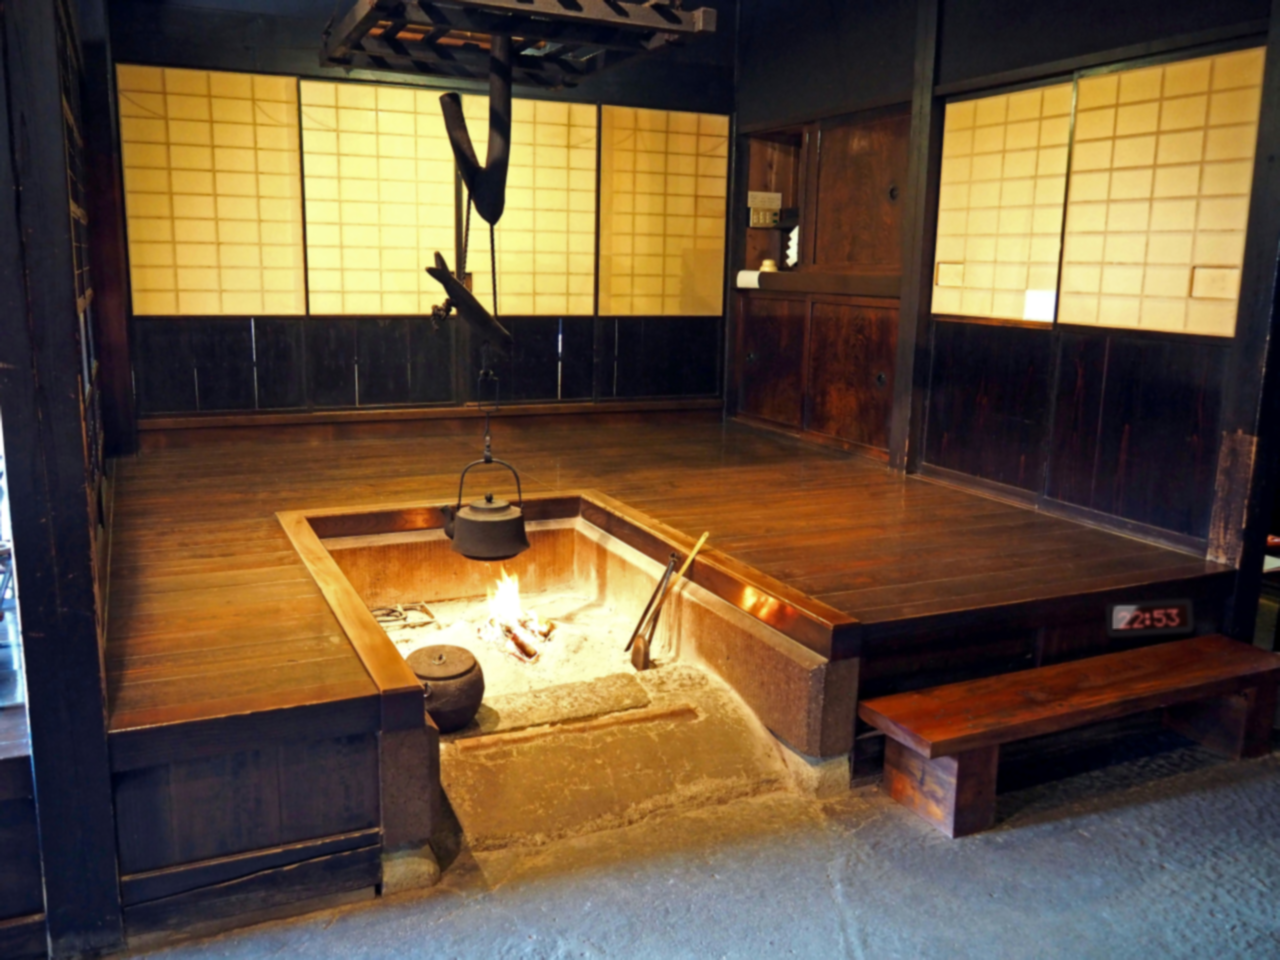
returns 22.53
